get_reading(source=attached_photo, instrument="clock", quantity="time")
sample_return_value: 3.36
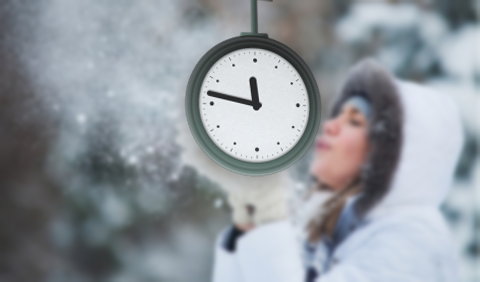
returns 11.47
